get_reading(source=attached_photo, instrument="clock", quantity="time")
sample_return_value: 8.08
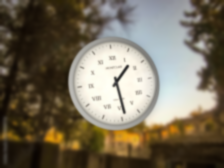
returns 1.29
